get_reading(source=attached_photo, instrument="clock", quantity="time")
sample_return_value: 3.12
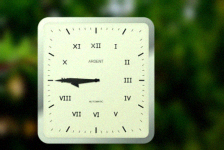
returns 8.45
